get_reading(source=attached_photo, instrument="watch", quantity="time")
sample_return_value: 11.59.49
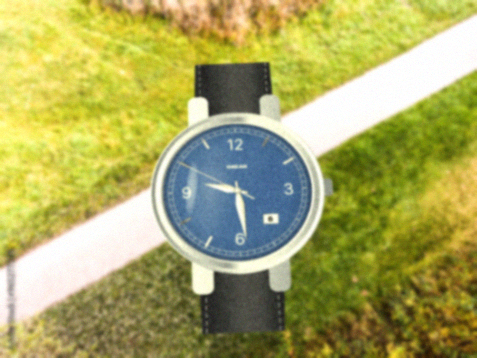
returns 9.28.50
